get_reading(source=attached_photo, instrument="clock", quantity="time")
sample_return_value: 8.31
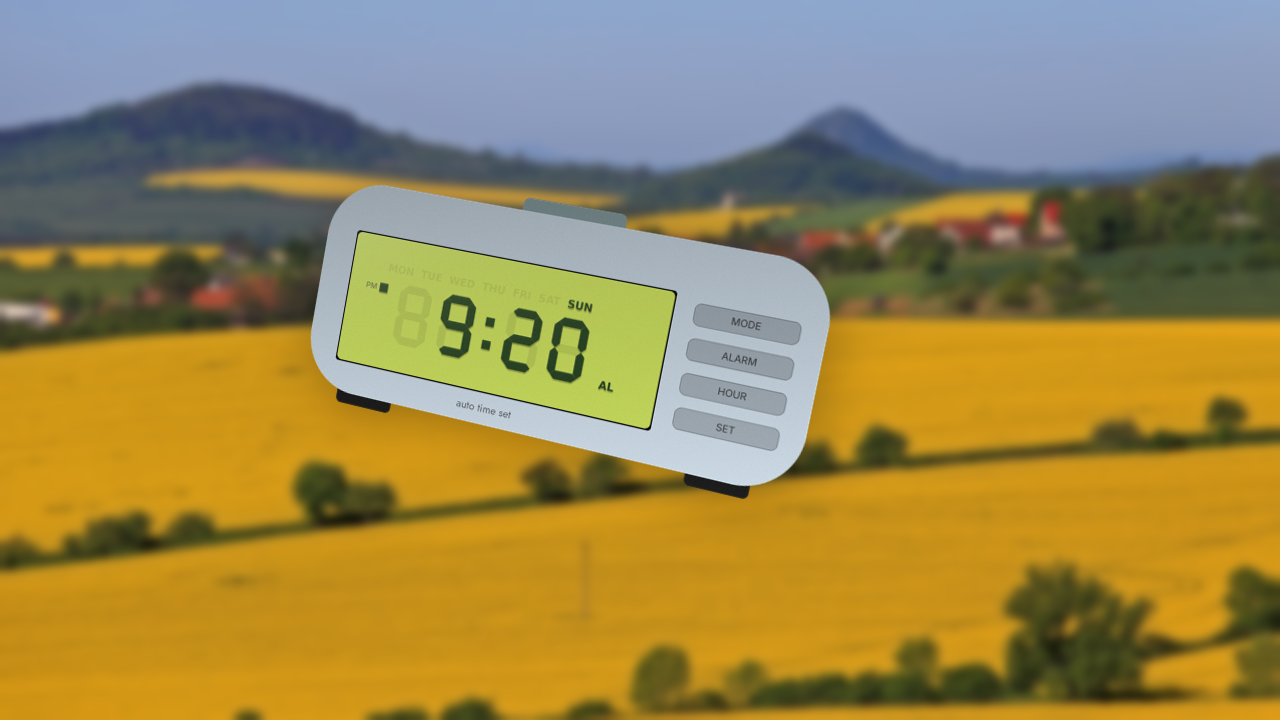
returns 9.20
